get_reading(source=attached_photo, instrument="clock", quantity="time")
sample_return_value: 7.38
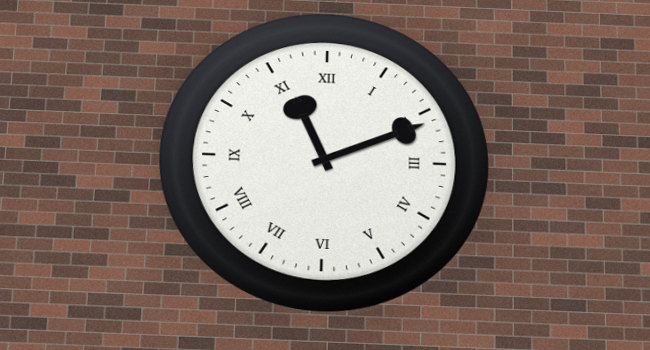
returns 11.11
